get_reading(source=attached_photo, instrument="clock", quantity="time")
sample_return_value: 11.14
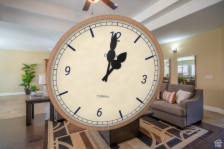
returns 1.00
